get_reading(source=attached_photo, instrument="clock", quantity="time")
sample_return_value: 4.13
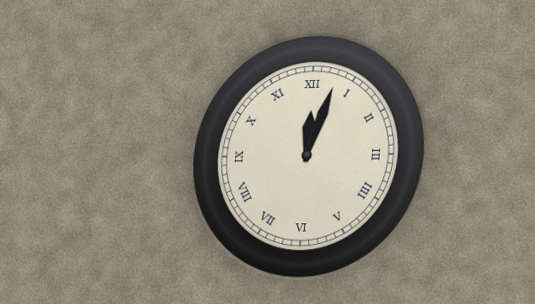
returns 12.03
